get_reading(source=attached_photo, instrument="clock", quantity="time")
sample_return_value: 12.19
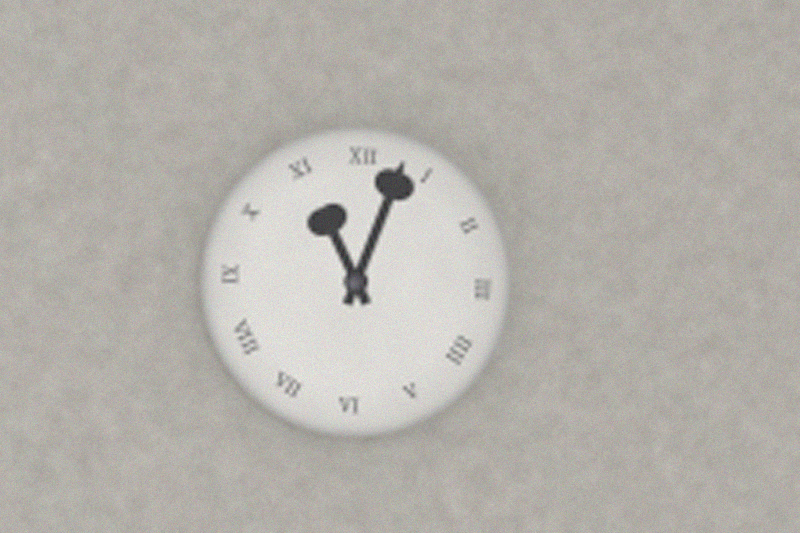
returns 11.03
